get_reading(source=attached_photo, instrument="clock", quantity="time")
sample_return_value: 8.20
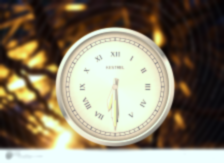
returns 6.30
